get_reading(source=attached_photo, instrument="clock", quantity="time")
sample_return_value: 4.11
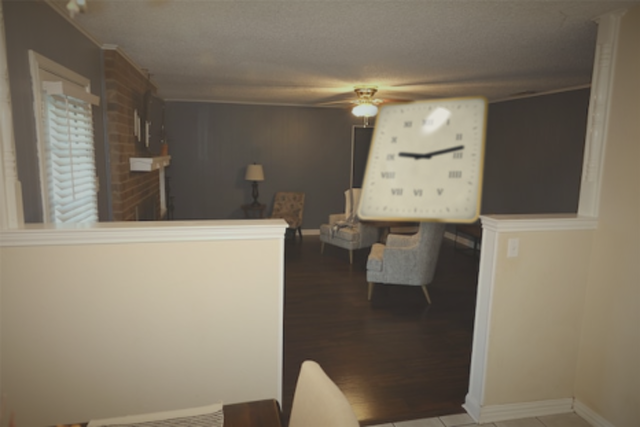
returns 9.13
